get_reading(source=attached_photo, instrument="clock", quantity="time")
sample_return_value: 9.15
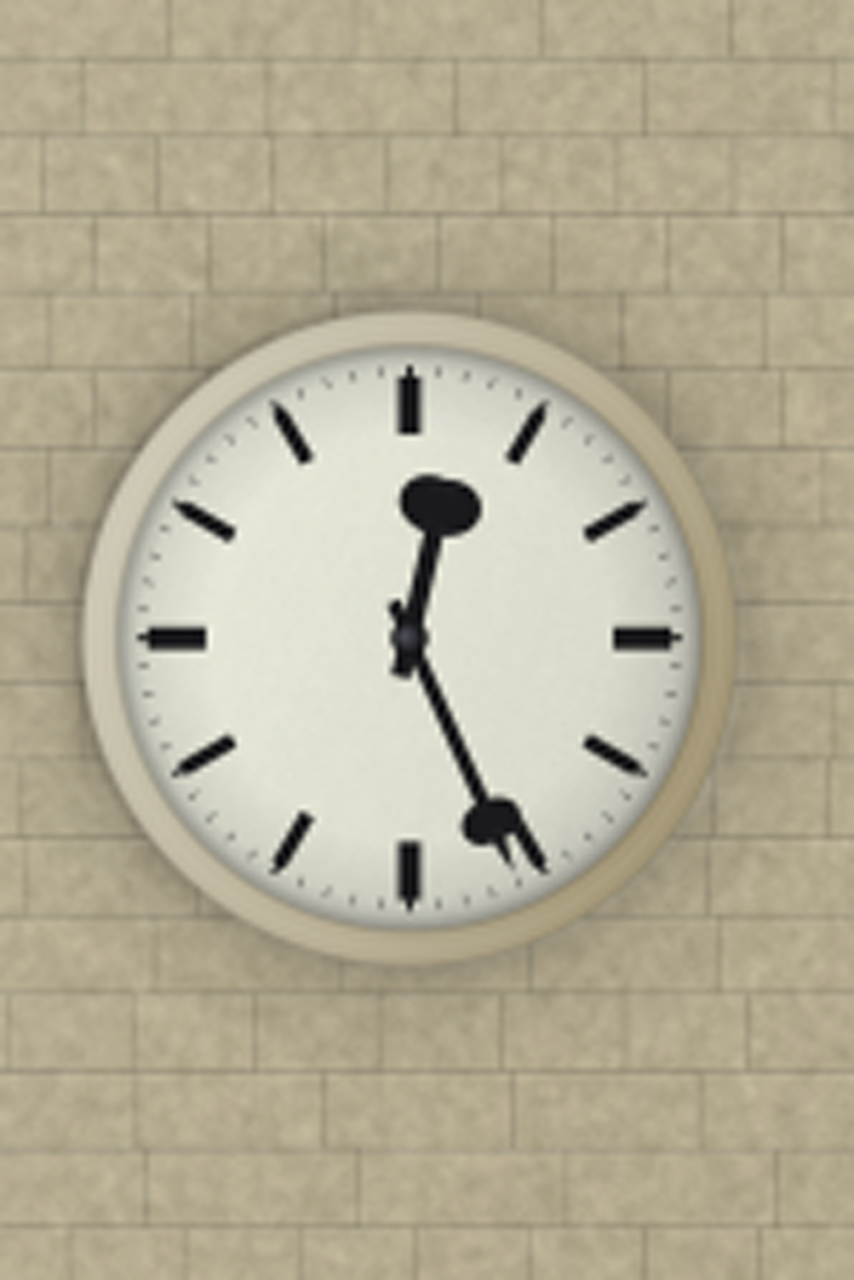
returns 12.26
